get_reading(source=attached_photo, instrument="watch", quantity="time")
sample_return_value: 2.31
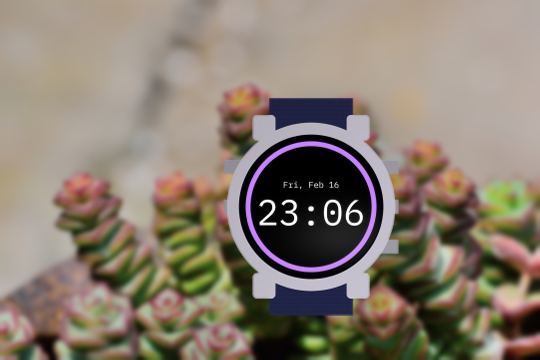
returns 23.06
